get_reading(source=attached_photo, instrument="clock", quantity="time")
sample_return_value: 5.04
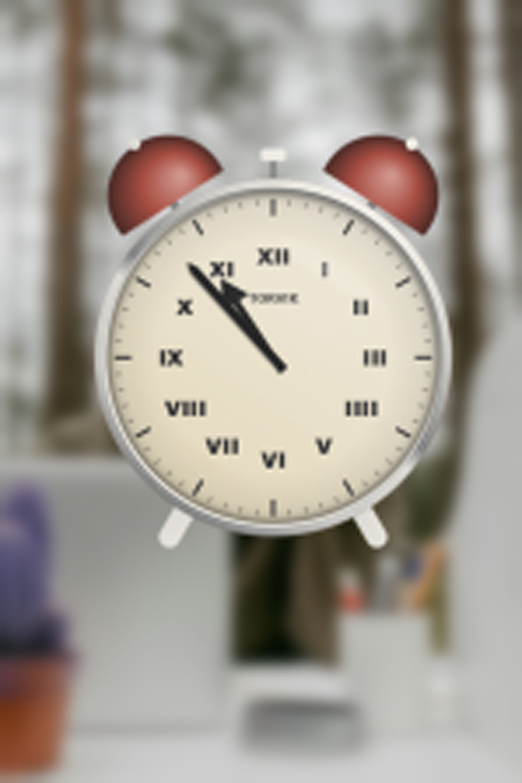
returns 10.53
